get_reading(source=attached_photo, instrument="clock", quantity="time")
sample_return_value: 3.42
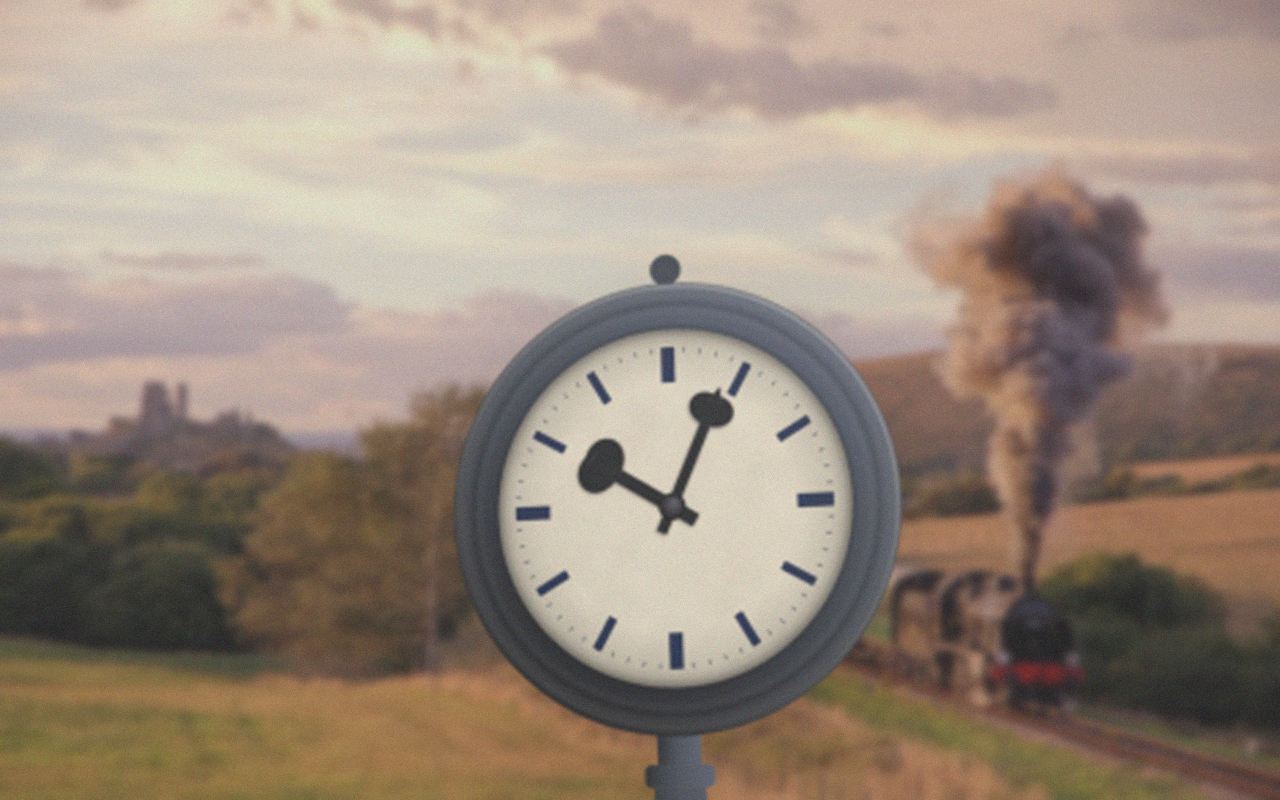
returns 10.04
